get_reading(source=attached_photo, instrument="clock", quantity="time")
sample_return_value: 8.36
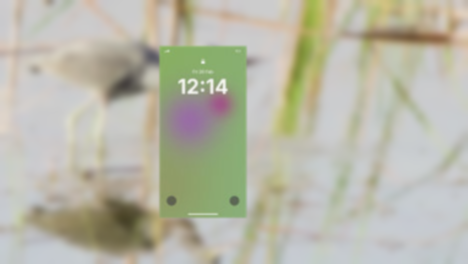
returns 12.14
